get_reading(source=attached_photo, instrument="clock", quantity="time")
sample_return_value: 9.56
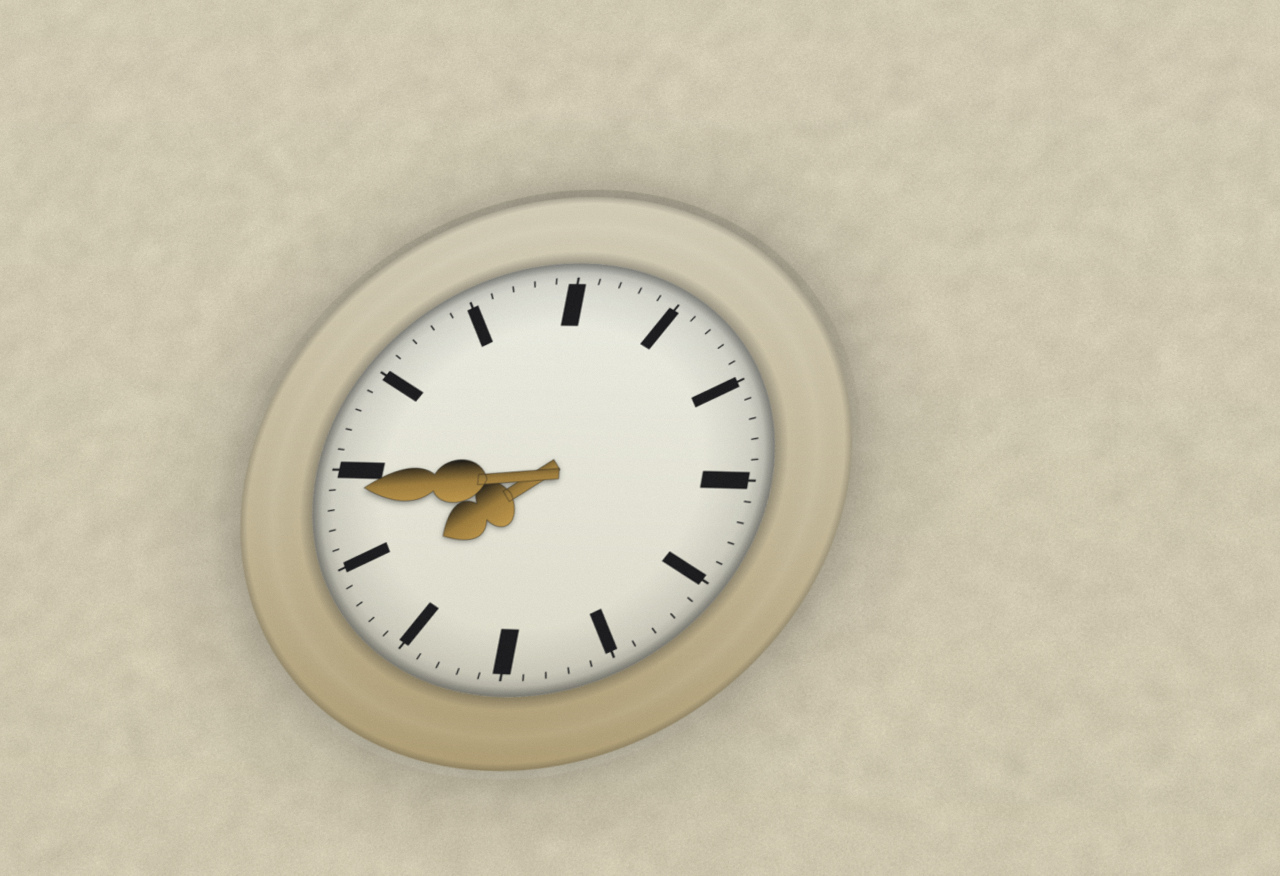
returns 7.44
